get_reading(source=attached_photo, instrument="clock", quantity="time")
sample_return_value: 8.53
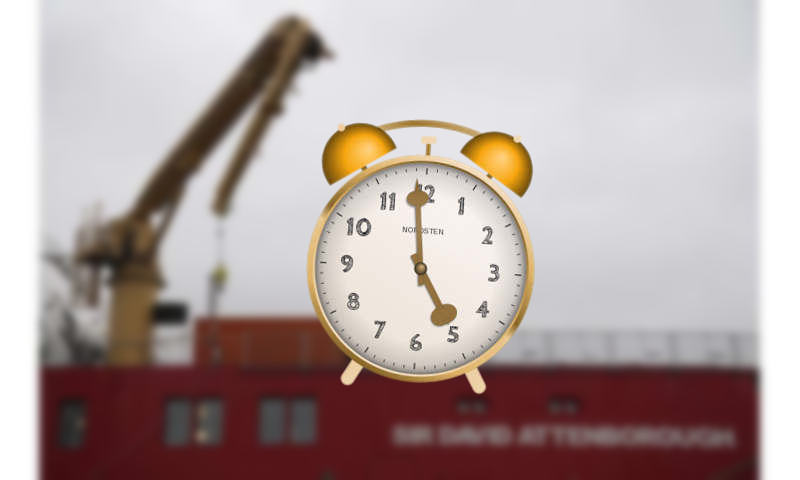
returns 4.59
